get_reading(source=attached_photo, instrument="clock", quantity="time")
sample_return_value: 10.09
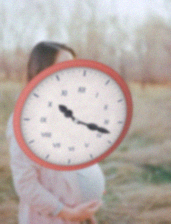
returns 10.18
